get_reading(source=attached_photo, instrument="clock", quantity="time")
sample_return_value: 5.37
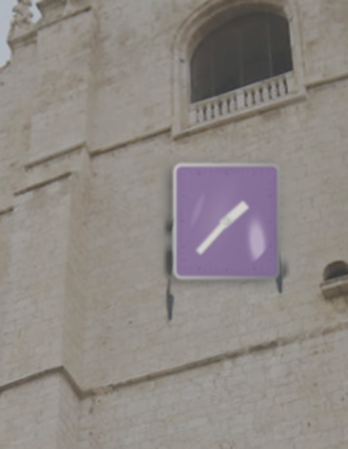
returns 1.37
